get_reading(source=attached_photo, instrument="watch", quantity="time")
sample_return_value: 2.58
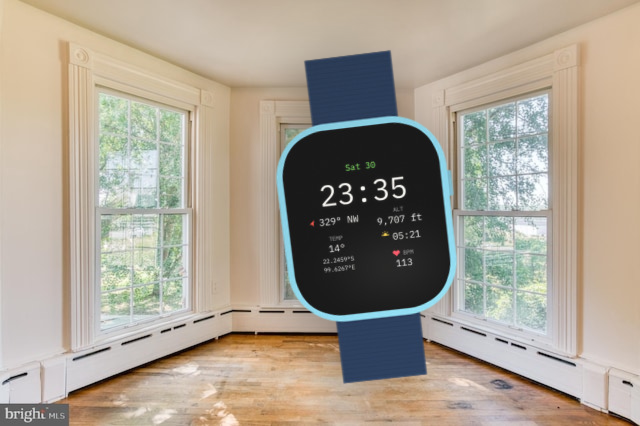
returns 23.35
